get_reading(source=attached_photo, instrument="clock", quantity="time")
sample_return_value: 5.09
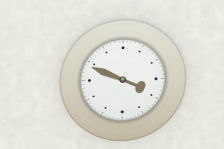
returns 3.49
